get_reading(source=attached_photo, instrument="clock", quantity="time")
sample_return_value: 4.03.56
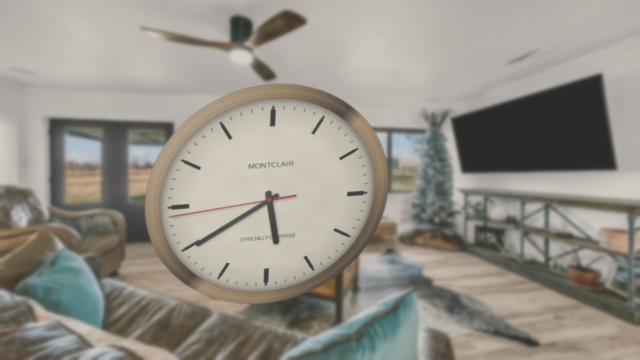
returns 5.39.44
